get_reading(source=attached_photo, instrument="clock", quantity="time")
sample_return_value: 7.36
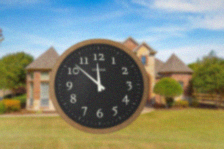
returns 11.52
